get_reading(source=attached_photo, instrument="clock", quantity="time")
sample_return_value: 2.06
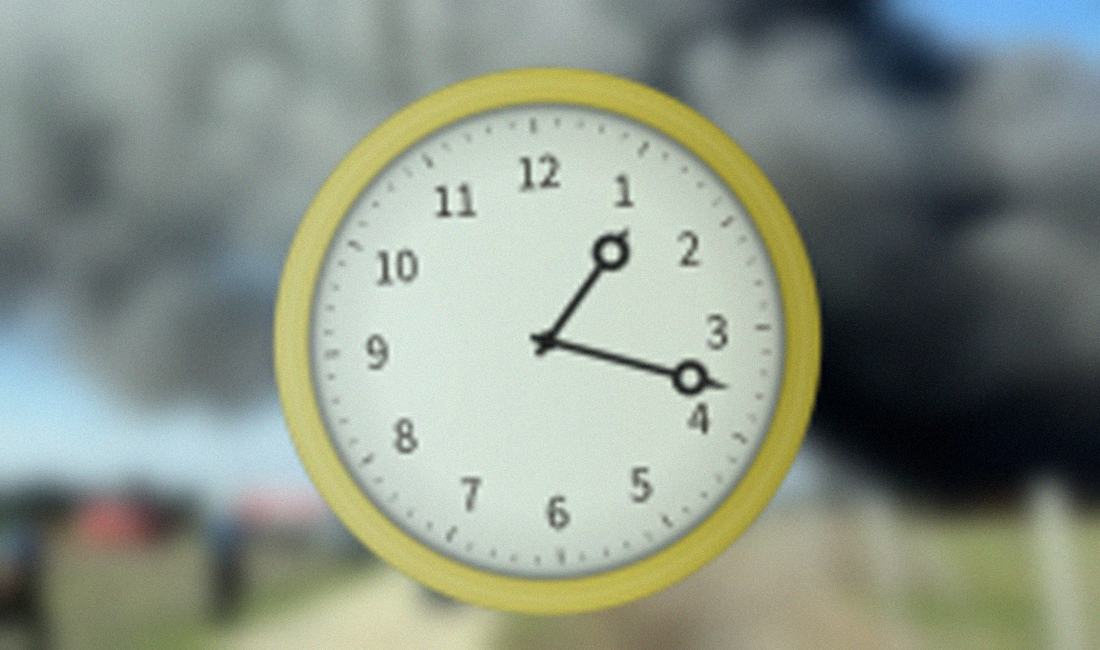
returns 1.18
